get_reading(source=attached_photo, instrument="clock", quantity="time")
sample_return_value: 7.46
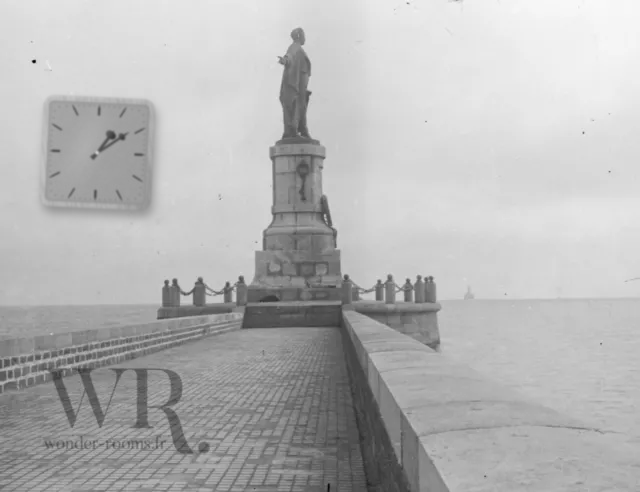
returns 1.09
